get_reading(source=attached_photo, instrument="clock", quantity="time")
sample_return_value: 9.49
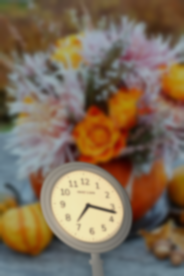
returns 7.17
